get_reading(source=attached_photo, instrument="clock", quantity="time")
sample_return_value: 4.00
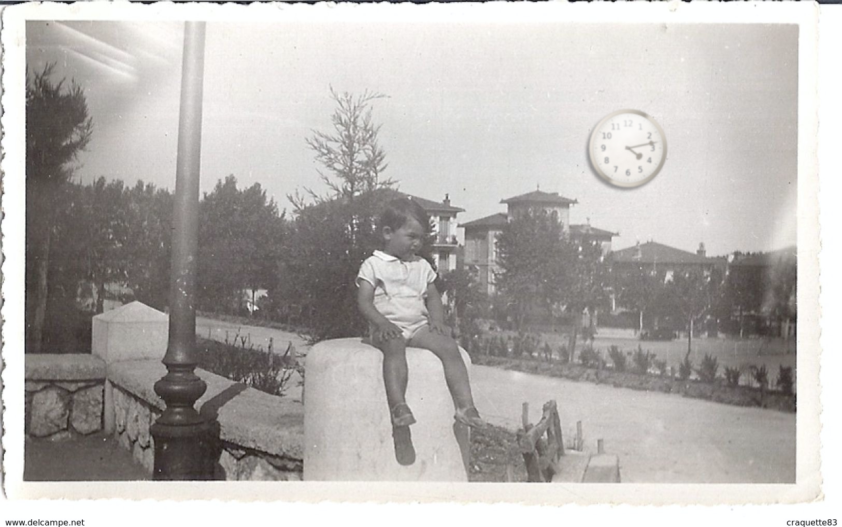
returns 4.13
